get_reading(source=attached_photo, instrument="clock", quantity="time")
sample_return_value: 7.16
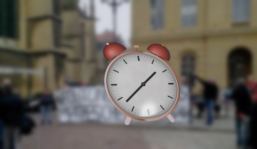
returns 1.38
